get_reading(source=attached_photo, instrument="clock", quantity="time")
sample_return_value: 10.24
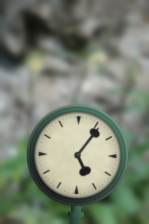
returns 5.06
